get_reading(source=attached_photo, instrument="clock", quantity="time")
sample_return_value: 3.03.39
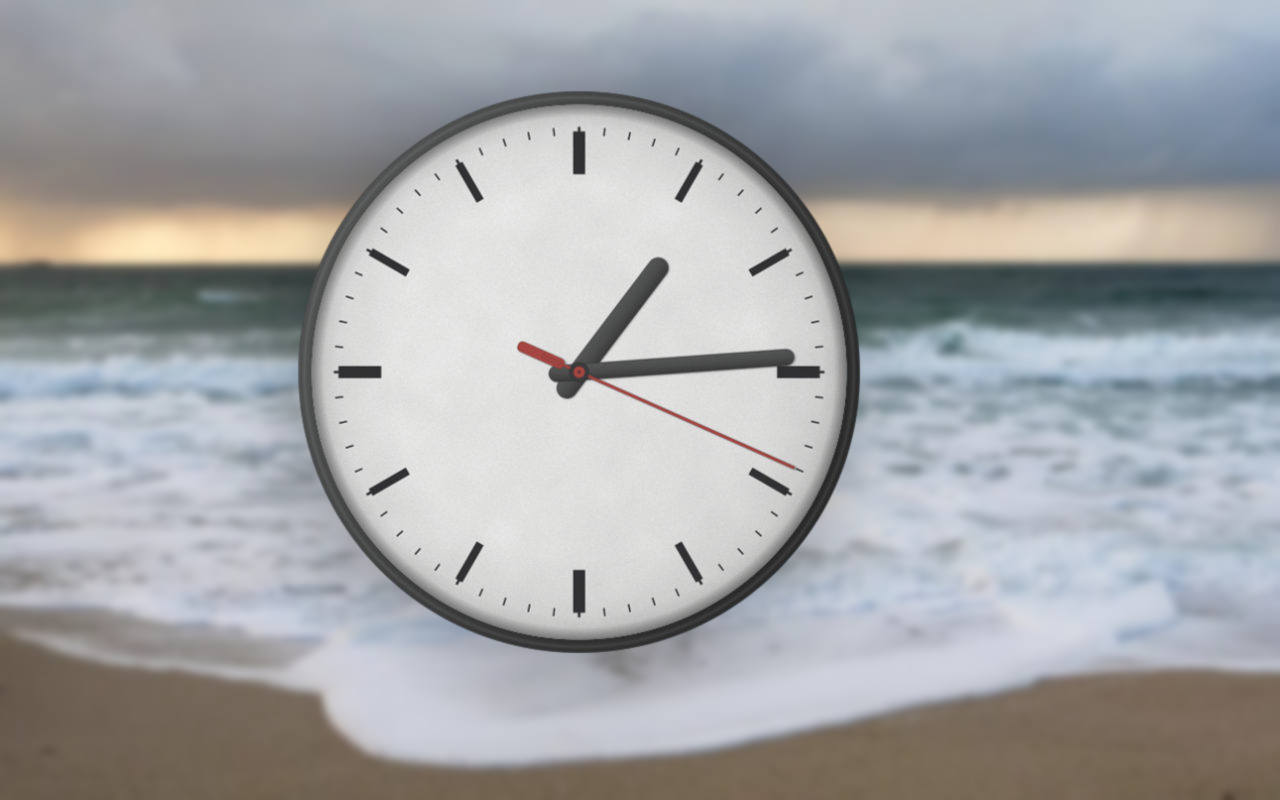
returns 1.14.19
